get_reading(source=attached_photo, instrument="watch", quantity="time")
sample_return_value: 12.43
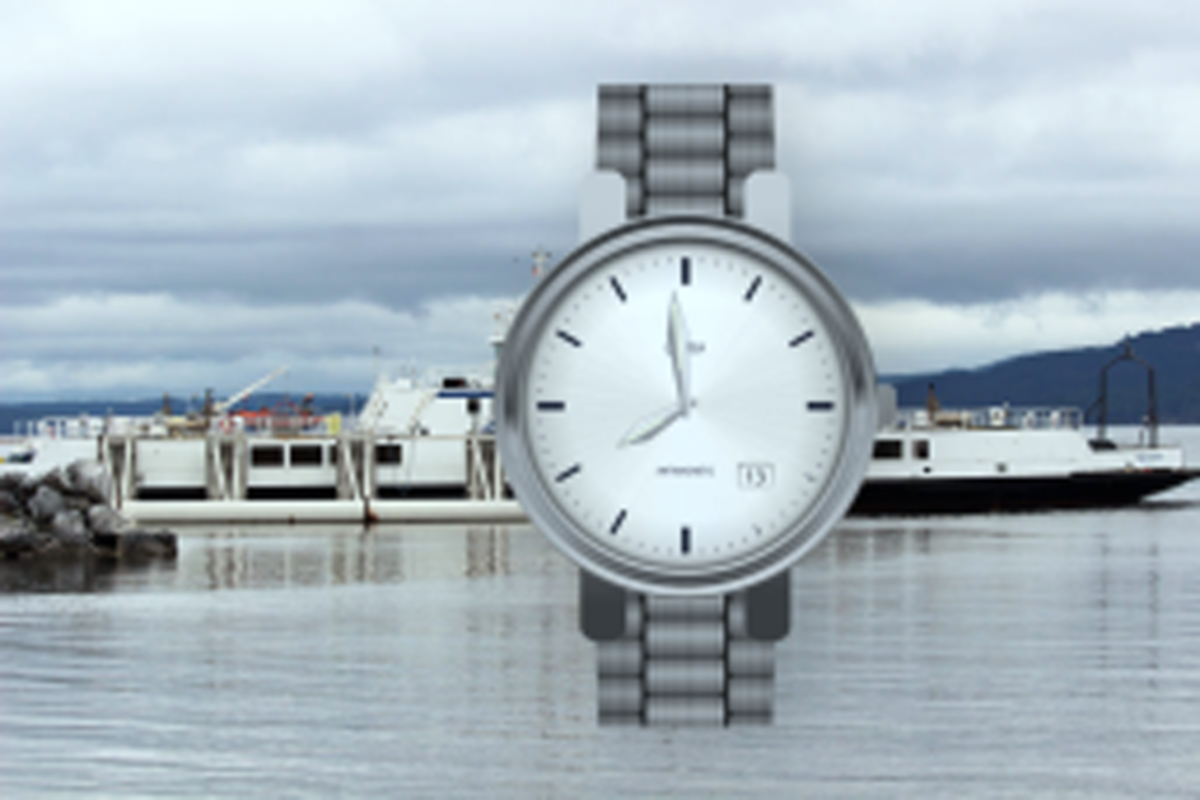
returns 7.59
